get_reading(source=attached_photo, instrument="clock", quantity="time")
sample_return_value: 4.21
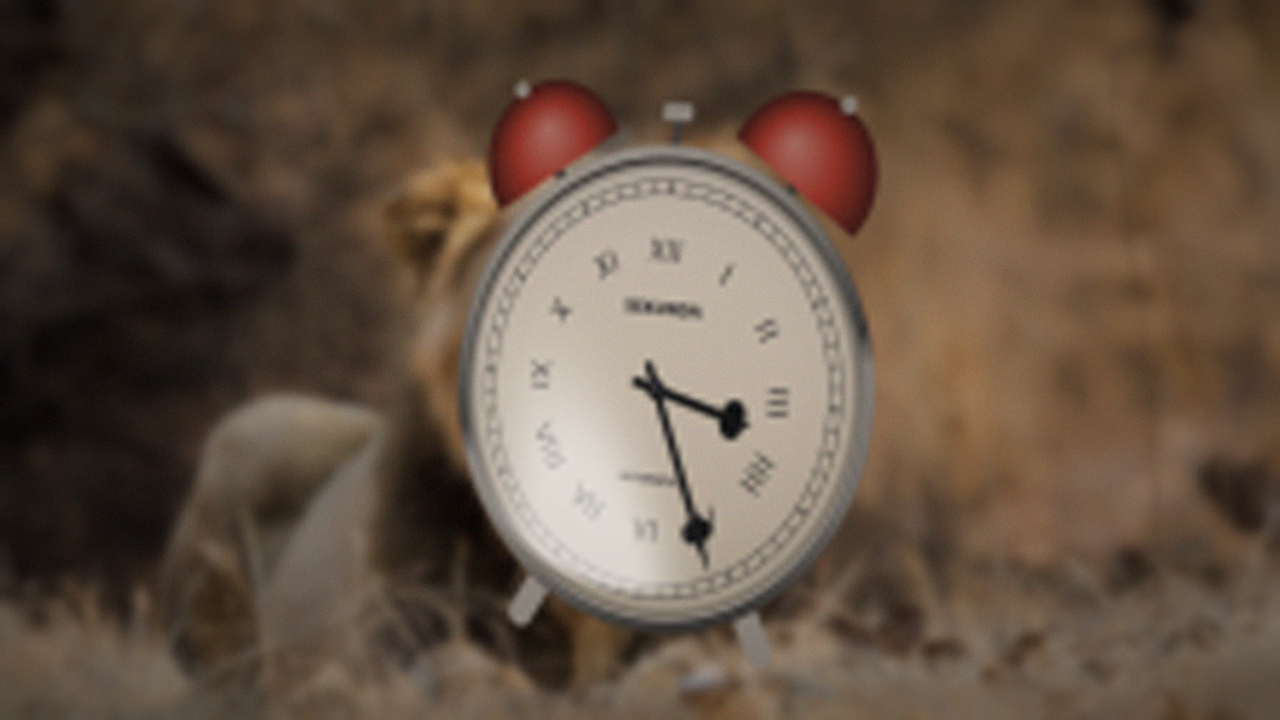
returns 3.26
